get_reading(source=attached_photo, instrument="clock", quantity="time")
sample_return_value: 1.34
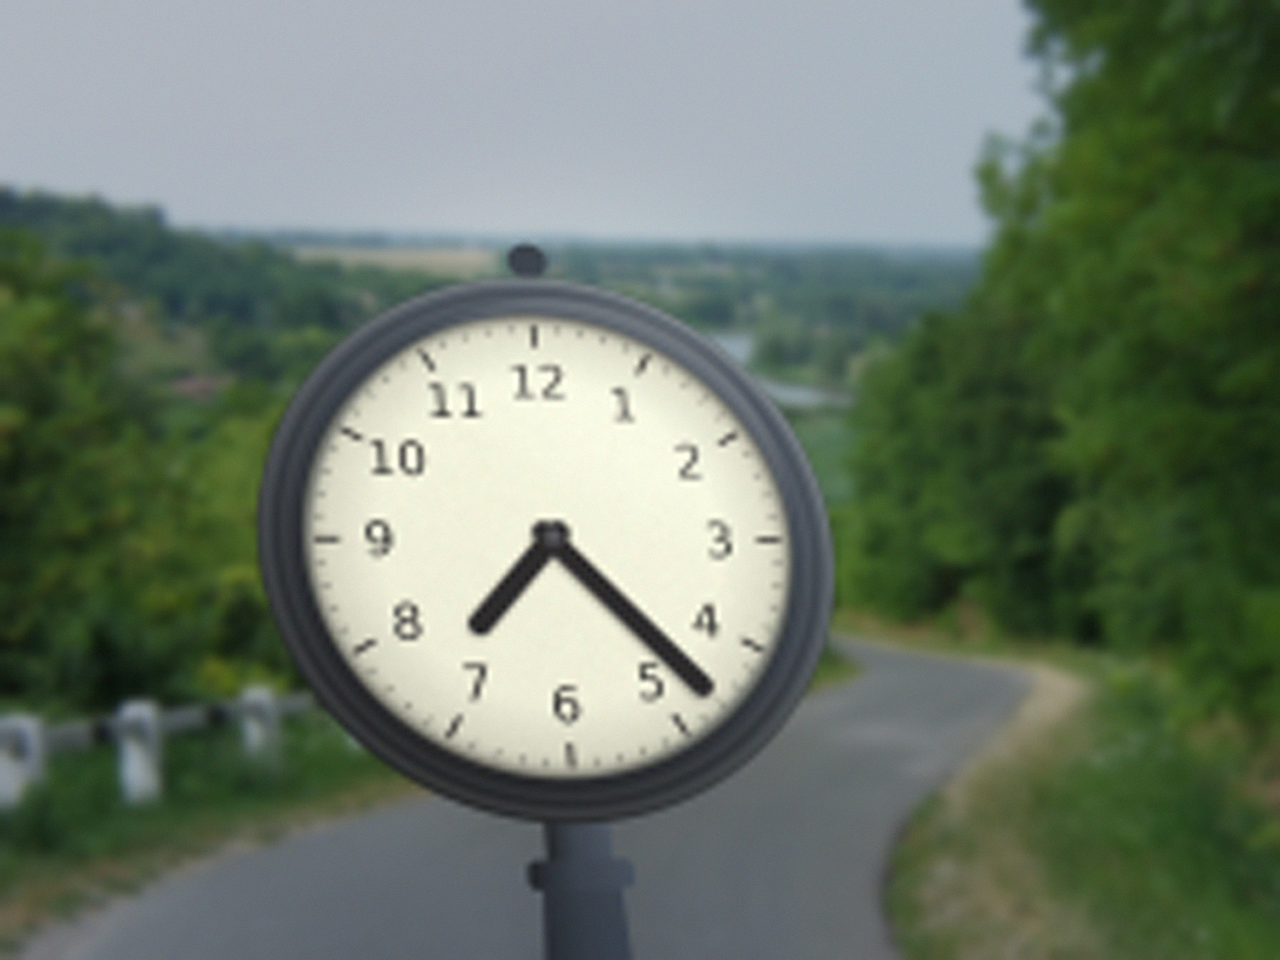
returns 7.23
